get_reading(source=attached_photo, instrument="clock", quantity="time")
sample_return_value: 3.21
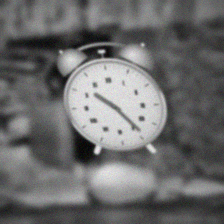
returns 10.24
